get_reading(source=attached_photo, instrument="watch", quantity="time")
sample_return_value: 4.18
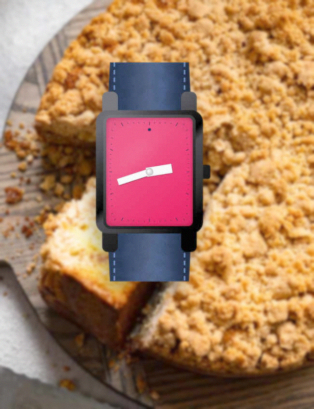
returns 2.42
